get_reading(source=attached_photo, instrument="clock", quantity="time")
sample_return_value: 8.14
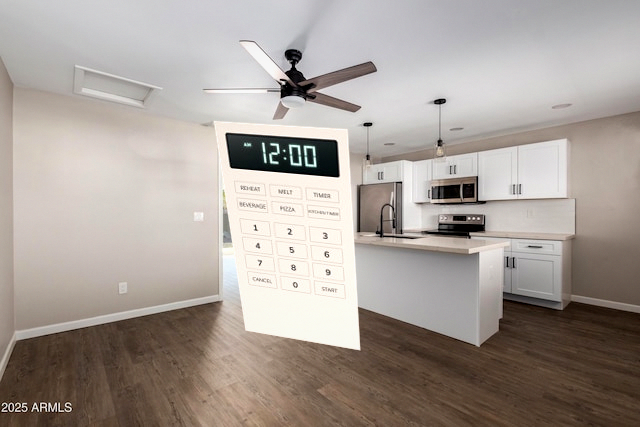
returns 12.00
